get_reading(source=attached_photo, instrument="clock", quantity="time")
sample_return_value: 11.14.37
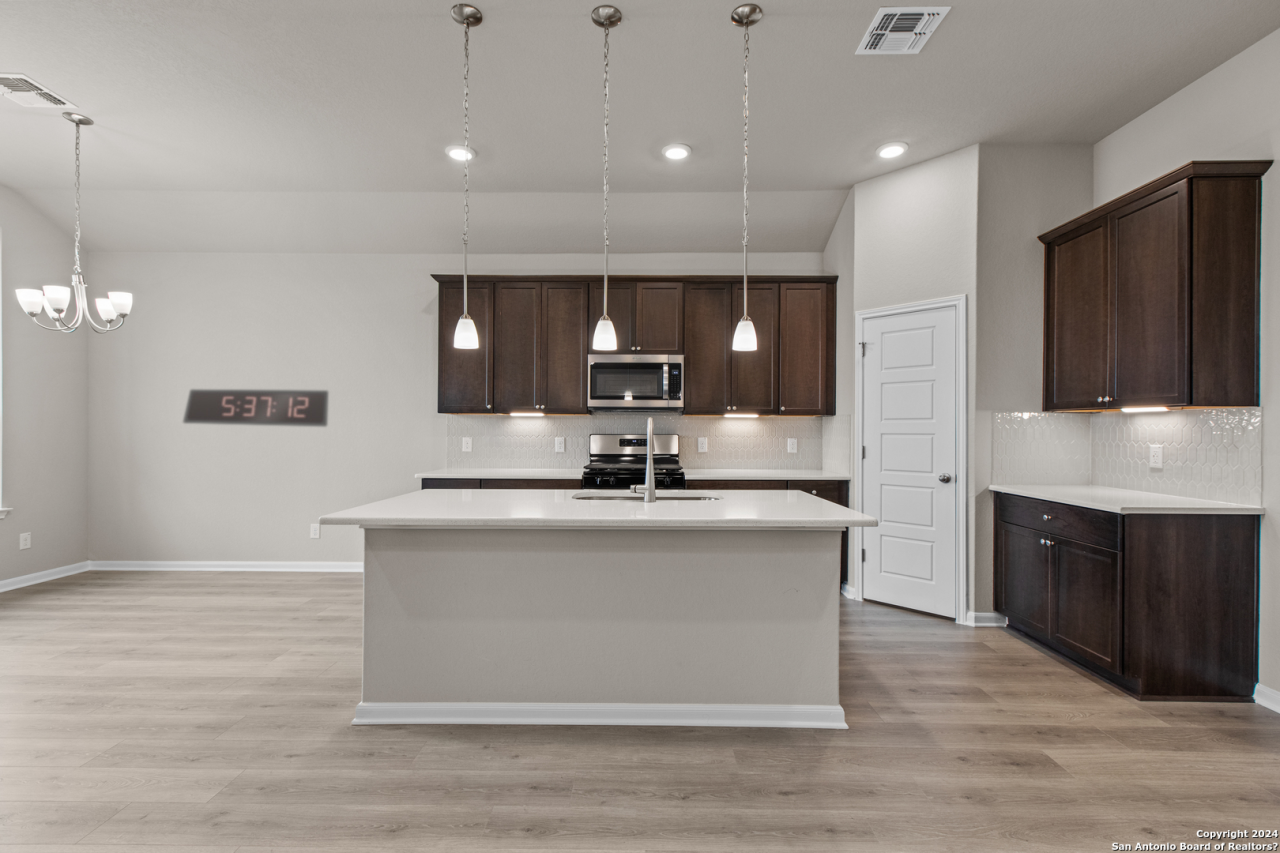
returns 5.37.12
